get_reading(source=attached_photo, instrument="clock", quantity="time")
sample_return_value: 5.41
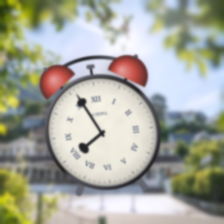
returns 7.56
